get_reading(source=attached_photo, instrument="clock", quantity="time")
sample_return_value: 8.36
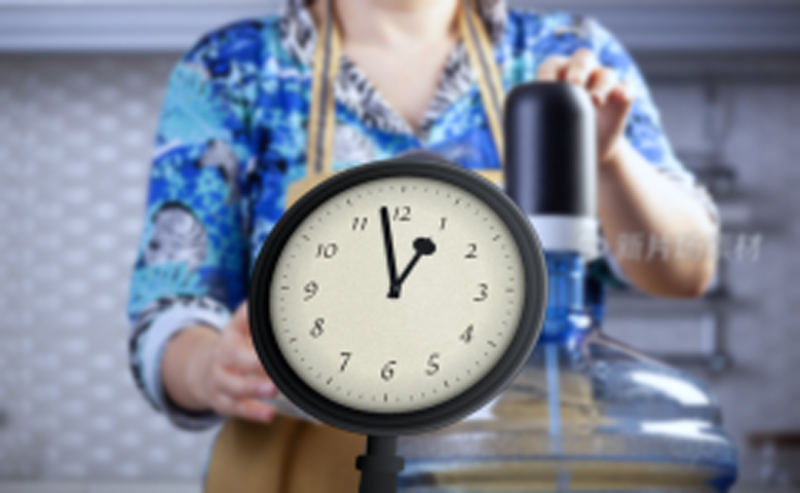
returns 12.58
